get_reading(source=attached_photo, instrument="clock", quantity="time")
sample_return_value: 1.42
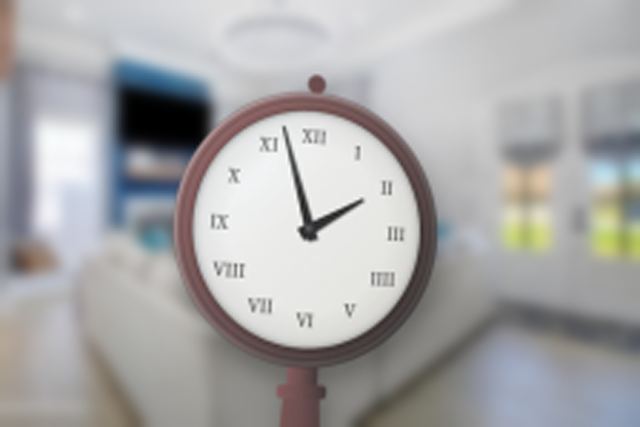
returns 1.57
